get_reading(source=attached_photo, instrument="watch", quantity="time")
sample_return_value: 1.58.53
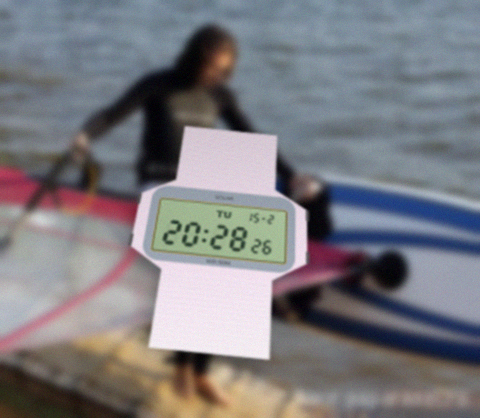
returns 20.28.26
